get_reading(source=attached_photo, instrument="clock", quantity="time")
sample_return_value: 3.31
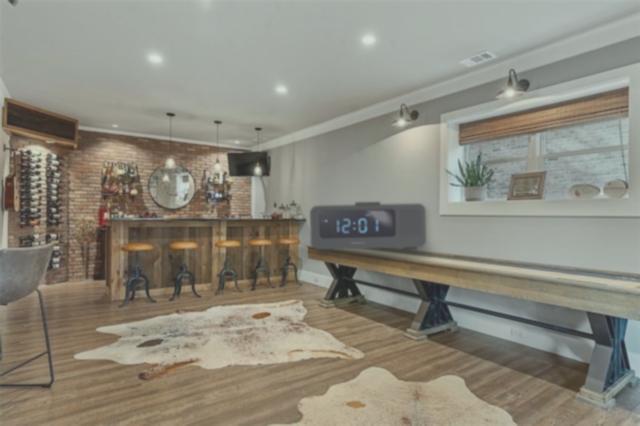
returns 12.01
